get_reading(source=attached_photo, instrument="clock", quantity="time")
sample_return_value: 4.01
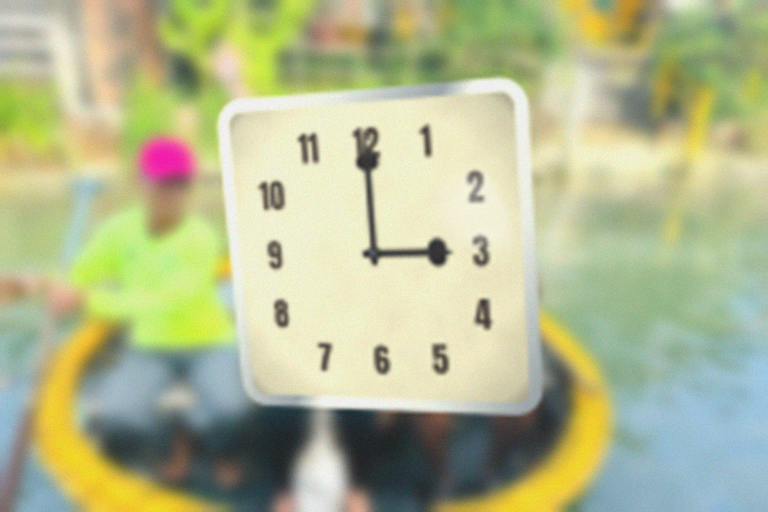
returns 3.00
